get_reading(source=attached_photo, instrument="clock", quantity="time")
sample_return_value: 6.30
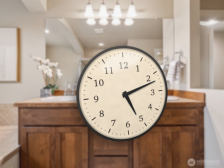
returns 5.12
